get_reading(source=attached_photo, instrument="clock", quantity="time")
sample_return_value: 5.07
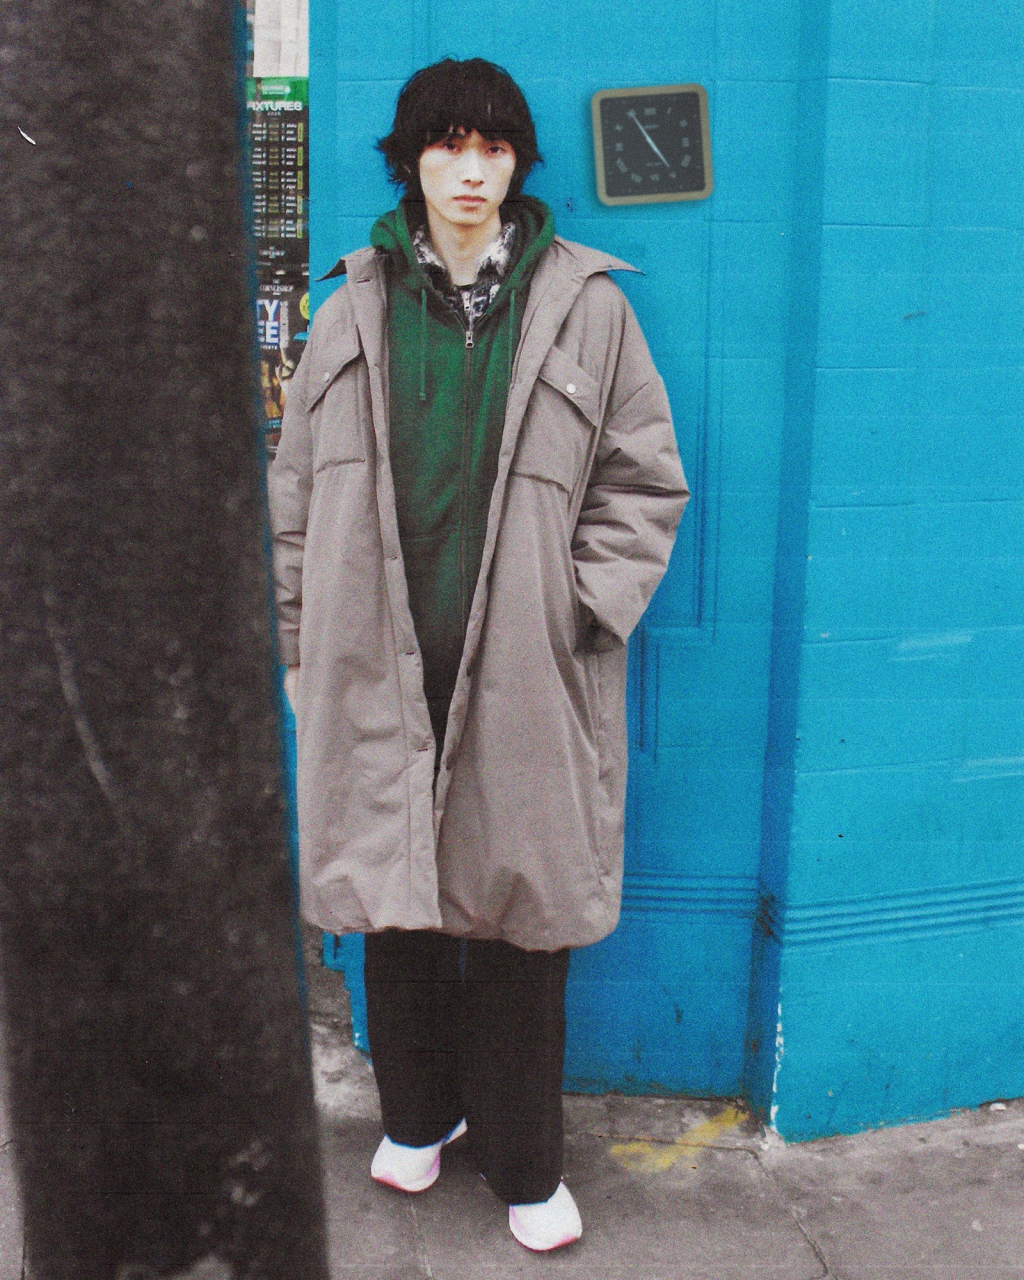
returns 4.55
